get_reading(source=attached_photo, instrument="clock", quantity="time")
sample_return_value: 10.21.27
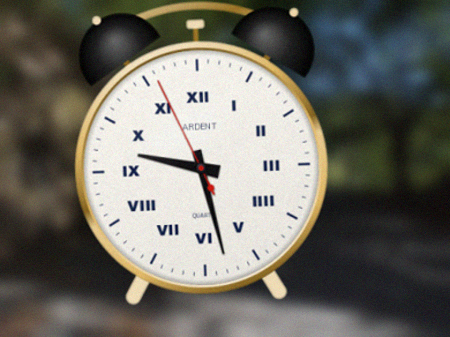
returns 9.27.56
